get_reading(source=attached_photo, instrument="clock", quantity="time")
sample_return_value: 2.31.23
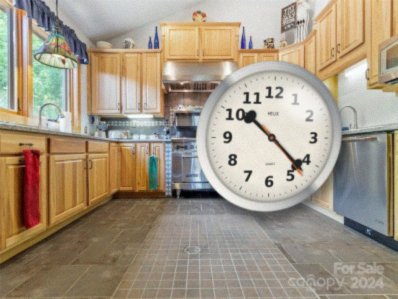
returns 10.22.23
